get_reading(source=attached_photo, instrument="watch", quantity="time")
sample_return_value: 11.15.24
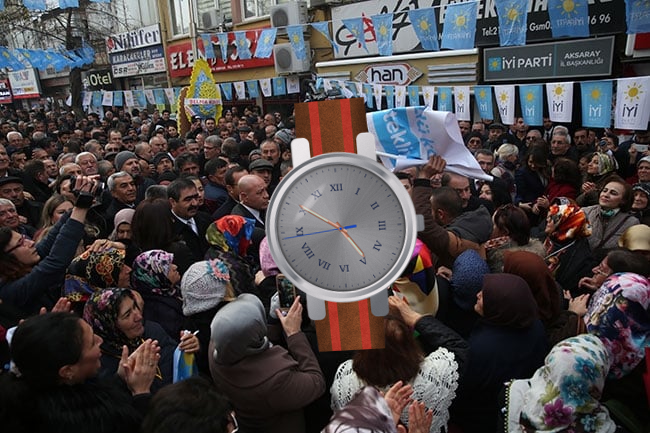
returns 4.50.44
